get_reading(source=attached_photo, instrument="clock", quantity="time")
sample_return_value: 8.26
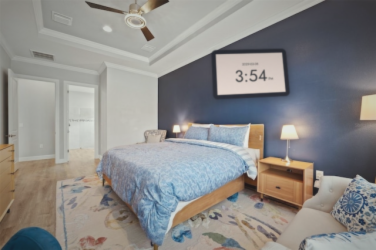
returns 3.54
